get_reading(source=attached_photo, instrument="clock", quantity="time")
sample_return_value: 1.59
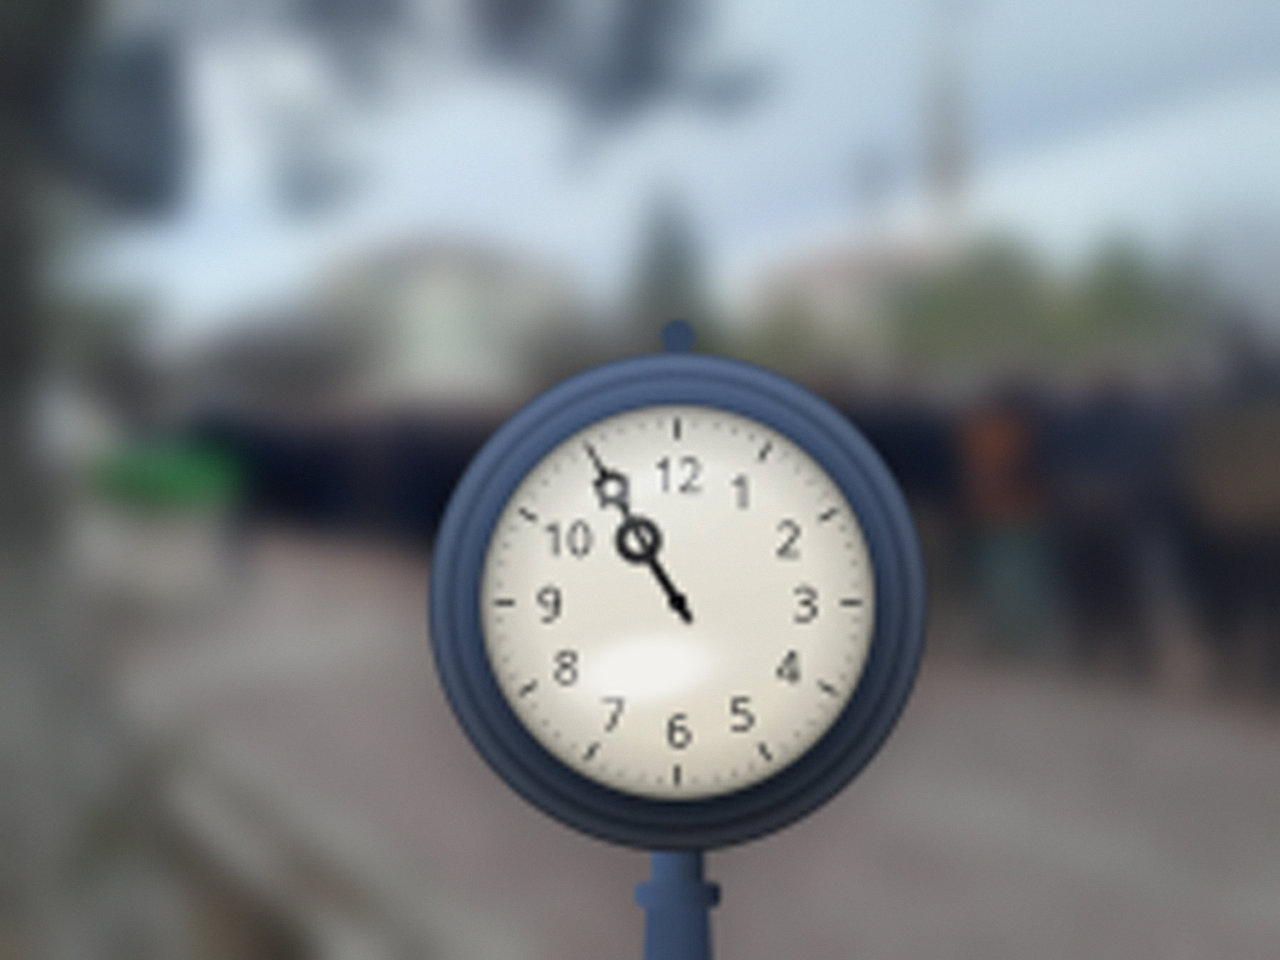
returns 10.55
